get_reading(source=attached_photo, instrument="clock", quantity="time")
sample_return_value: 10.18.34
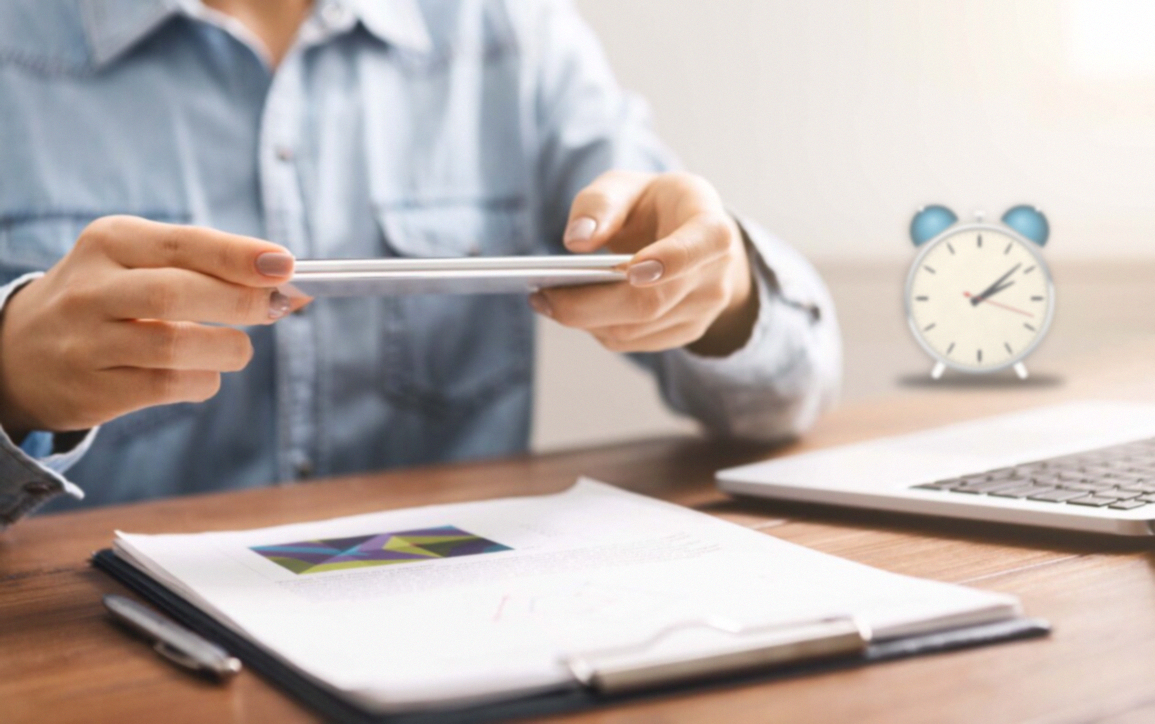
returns 2.08.18
